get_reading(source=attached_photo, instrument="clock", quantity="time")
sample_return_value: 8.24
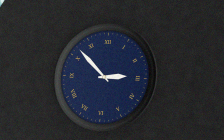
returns 2.52
